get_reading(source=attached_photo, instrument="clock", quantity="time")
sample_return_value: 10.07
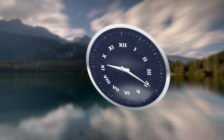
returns 9.20
